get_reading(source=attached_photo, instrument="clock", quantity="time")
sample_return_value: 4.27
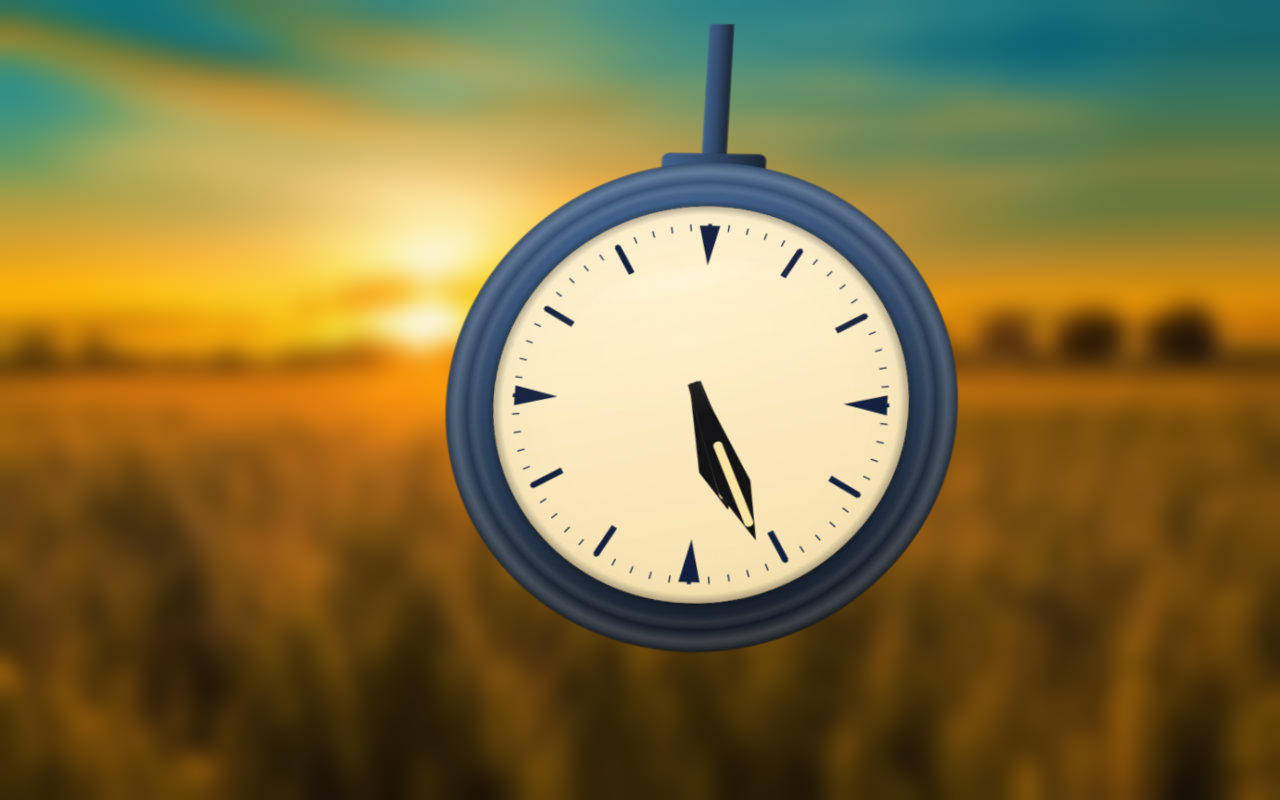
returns 5.26
